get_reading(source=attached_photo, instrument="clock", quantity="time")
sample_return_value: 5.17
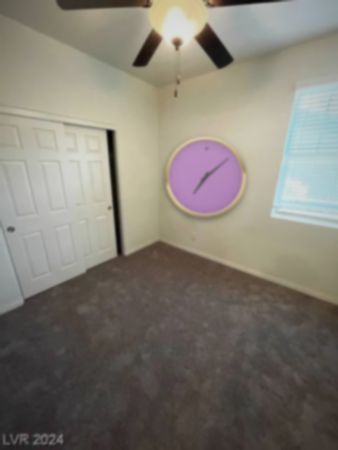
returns 7.08
